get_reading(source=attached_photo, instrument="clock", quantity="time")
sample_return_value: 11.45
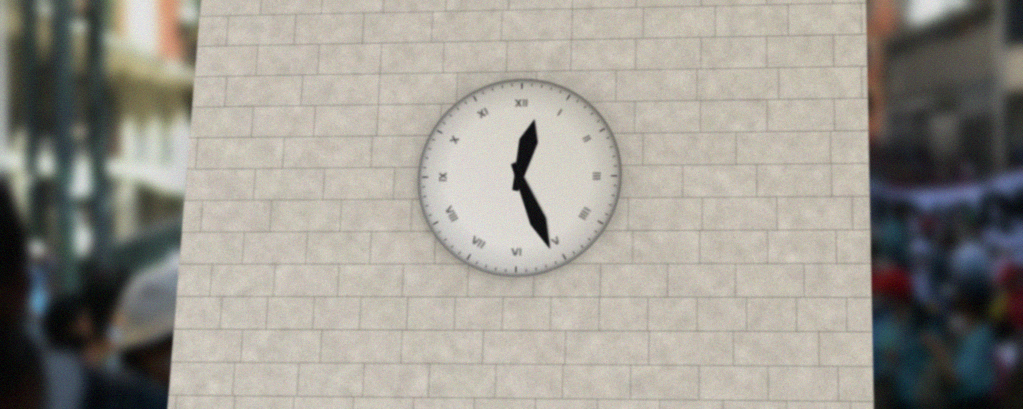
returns 12.26
